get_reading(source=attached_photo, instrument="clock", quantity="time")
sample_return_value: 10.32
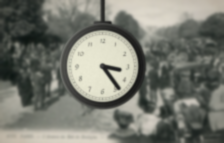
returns 3.24
